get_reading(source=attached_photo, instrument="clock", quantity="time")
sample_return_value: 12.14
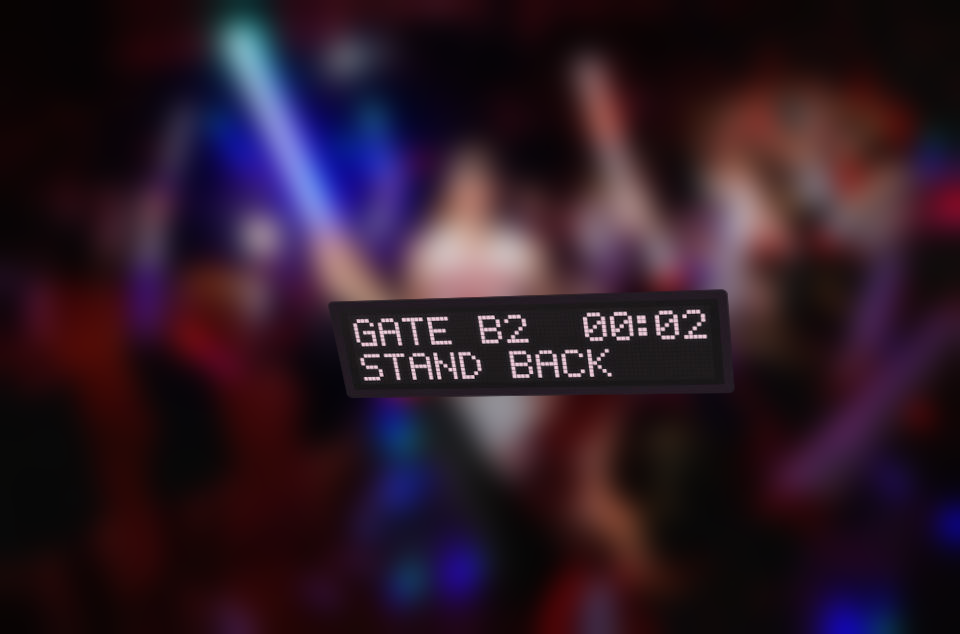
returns 0.02
